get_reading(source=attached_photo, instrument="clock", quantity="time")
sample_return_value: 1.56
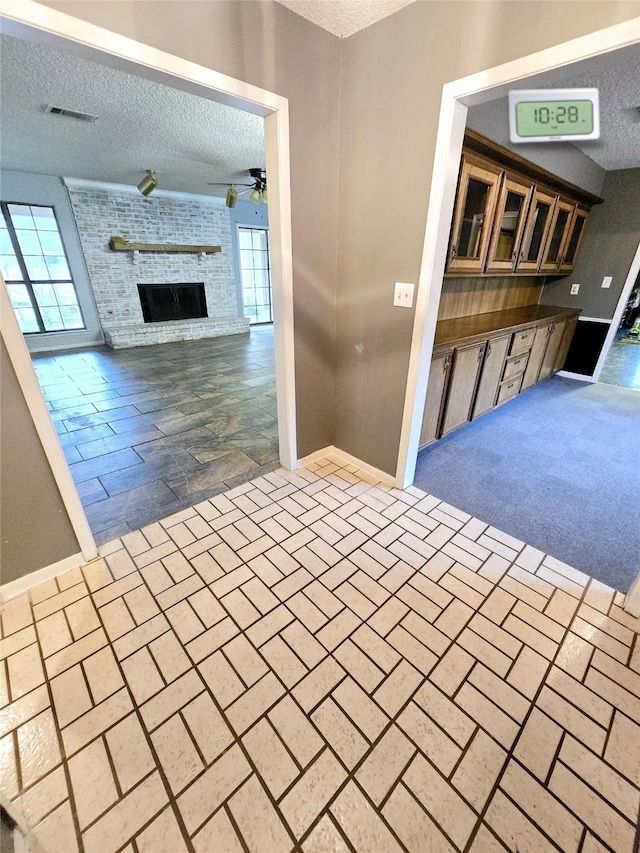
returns 10.28
